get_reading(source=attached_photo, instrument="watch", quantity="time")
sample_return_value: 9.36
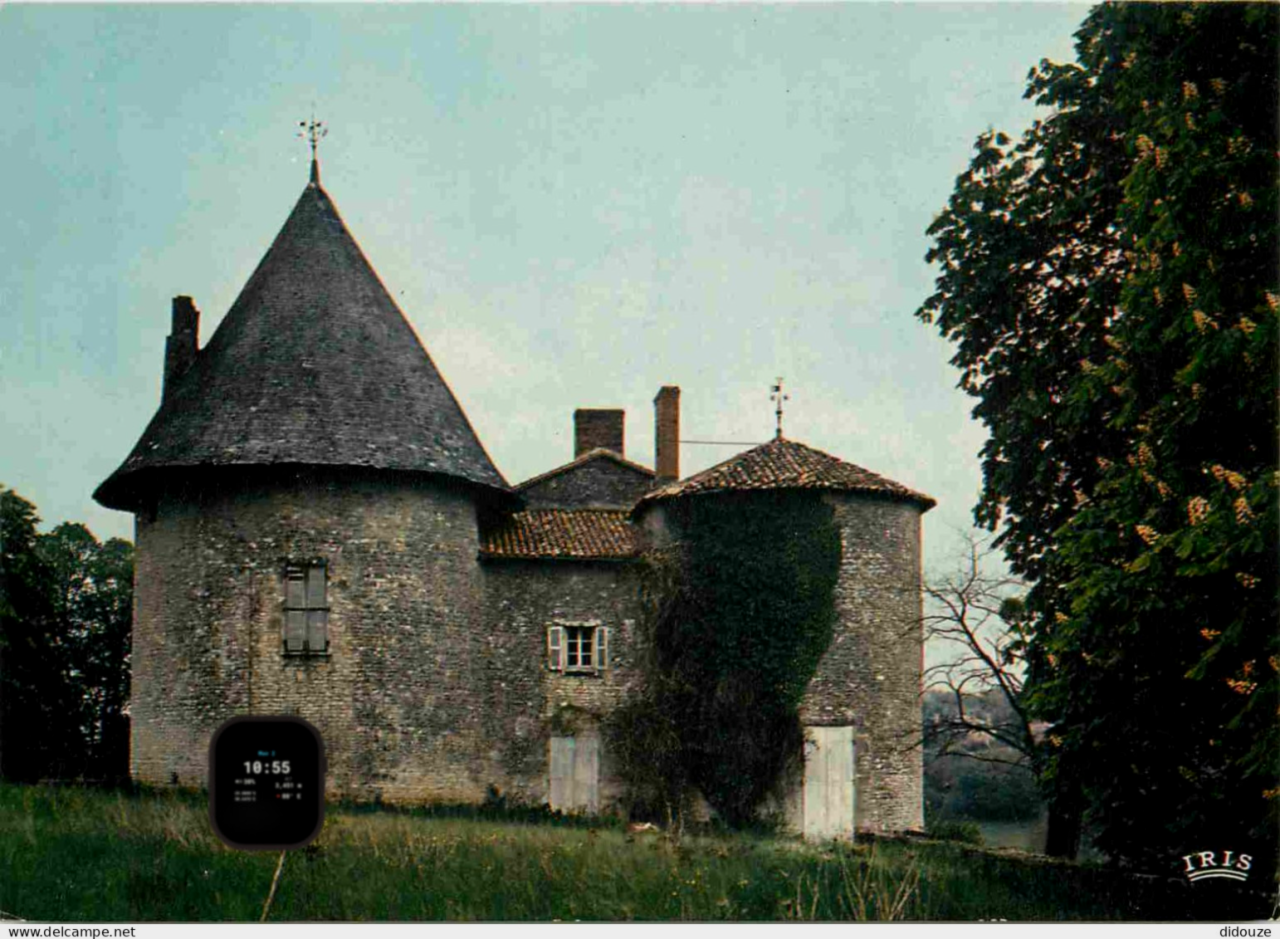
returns 10.55
